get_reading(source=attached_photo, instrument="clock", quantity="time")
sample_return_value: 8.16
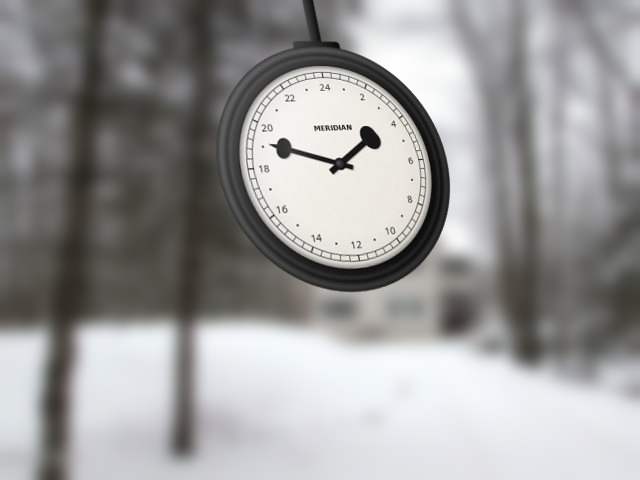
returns 3.48
